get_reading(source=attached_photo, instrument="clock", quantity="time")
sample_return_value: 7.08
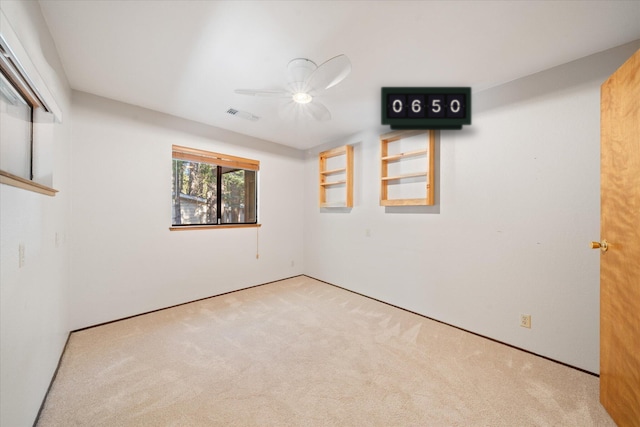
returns 6.50
